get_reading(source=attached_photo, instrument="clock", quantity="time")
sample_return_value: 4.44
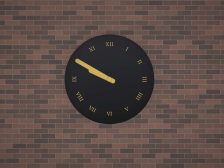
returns 9.50
